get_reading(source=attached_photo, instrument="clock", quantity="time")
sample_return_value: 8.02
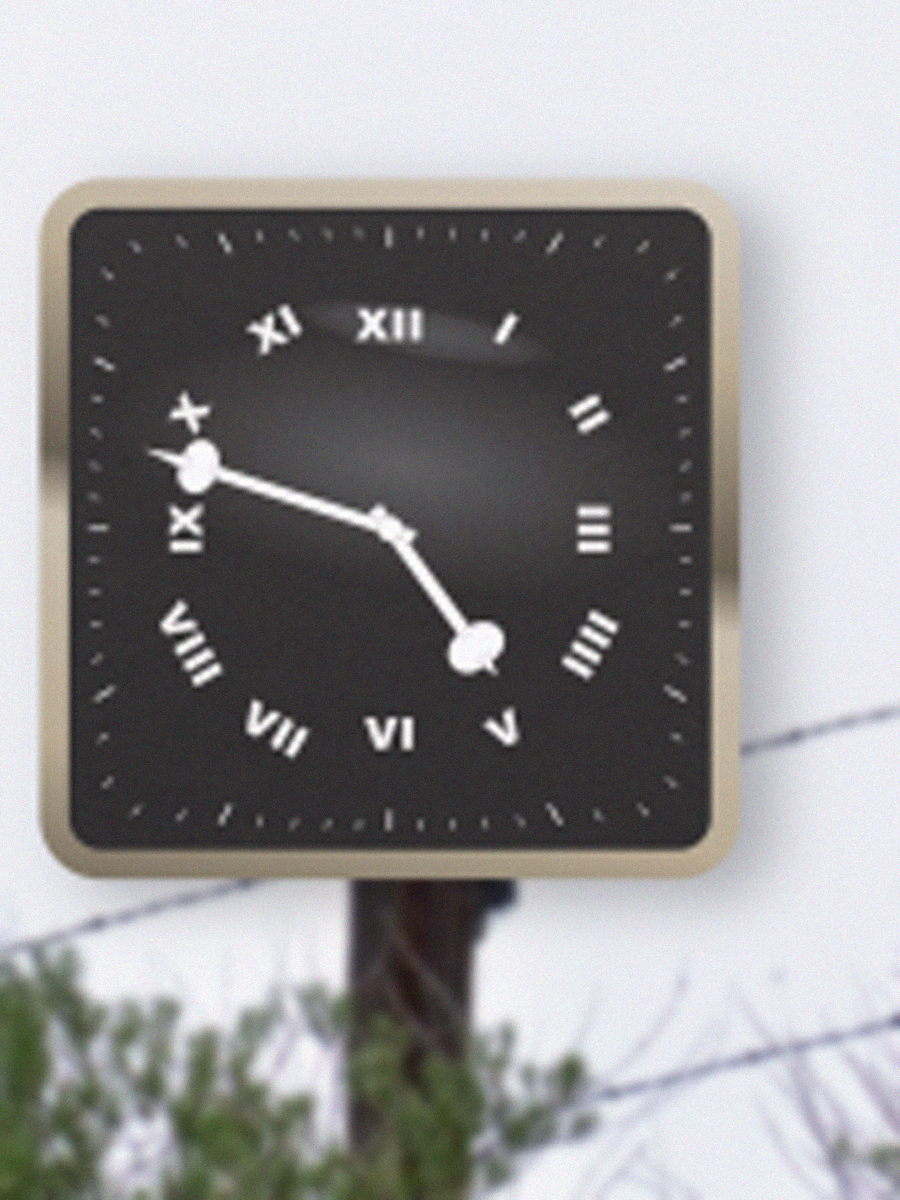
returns 4.48
